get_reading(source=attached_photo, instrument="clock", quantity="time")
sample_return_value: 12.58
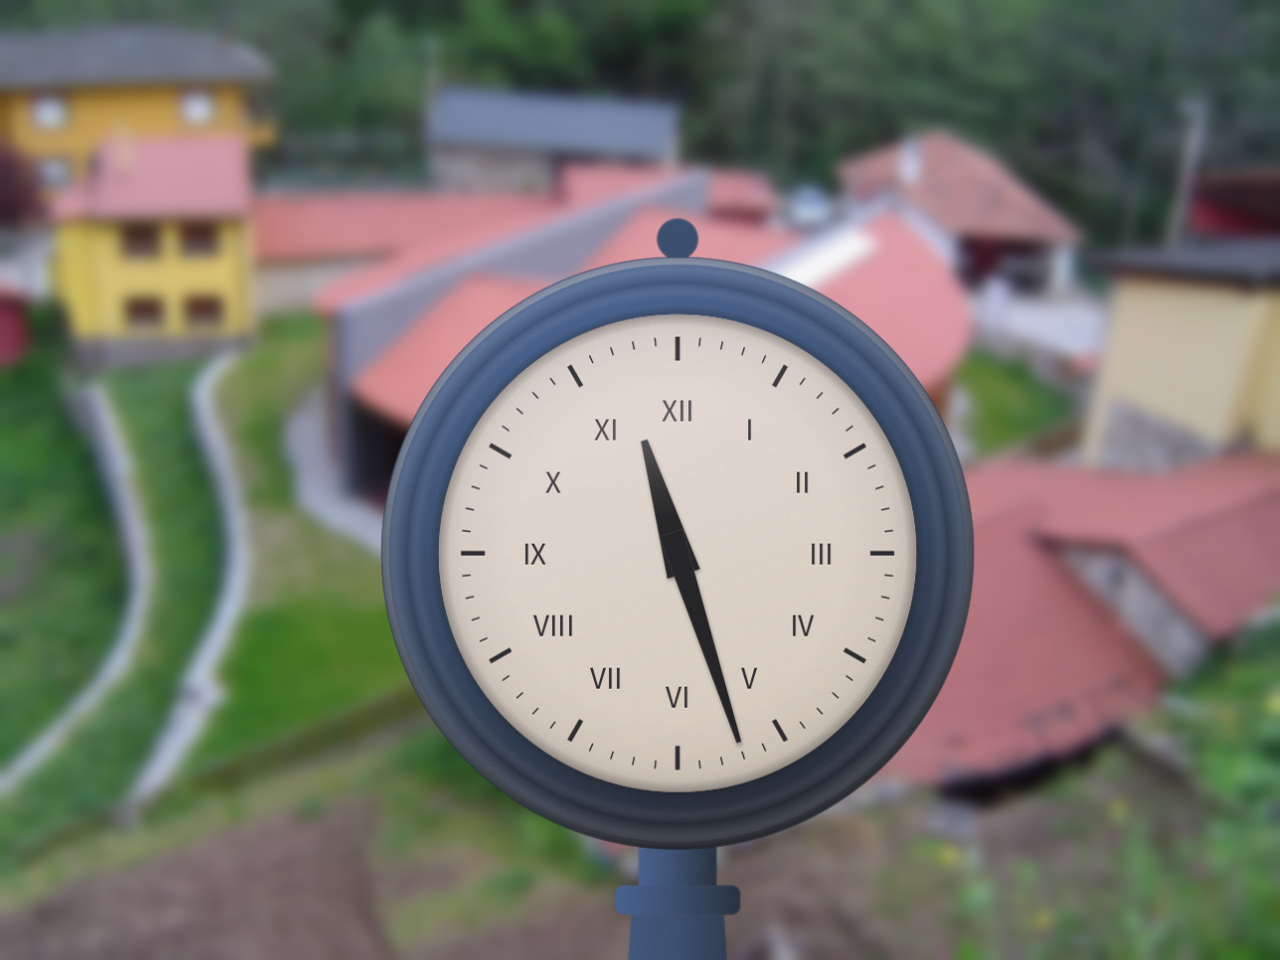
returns 11.27
